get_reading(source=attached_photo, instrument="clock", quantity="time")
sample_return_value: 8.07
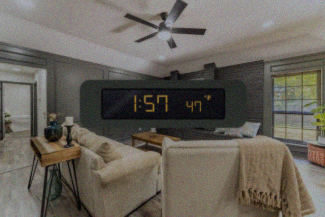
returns 1.57
